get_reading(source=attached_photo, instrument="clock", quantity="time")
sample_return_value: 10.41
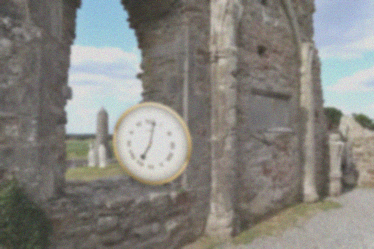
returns 7.02
